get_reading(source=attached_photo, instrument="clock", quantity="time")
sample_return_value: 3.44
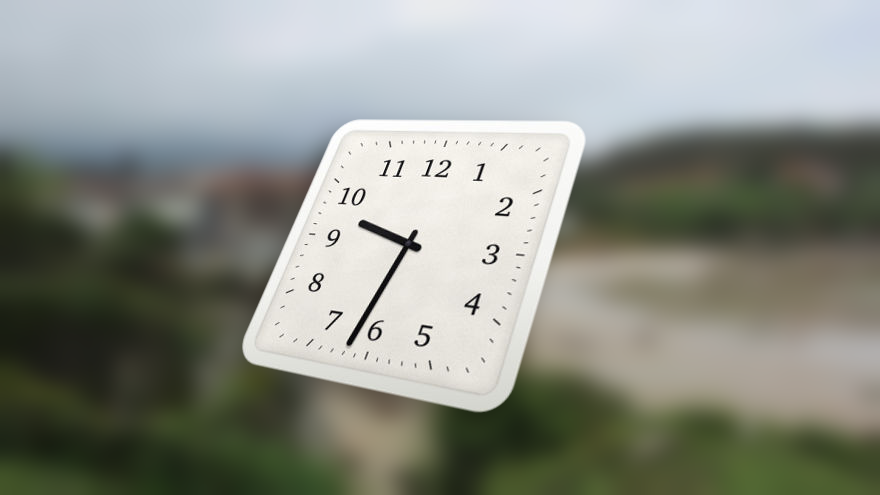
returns 9.32
